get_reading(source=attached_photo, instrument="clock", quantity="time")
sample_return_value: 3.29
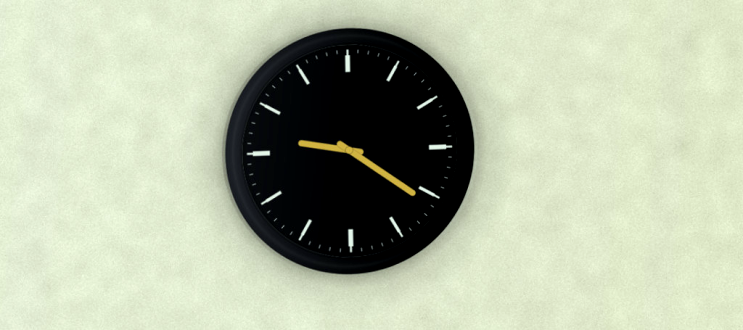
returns 9.21
